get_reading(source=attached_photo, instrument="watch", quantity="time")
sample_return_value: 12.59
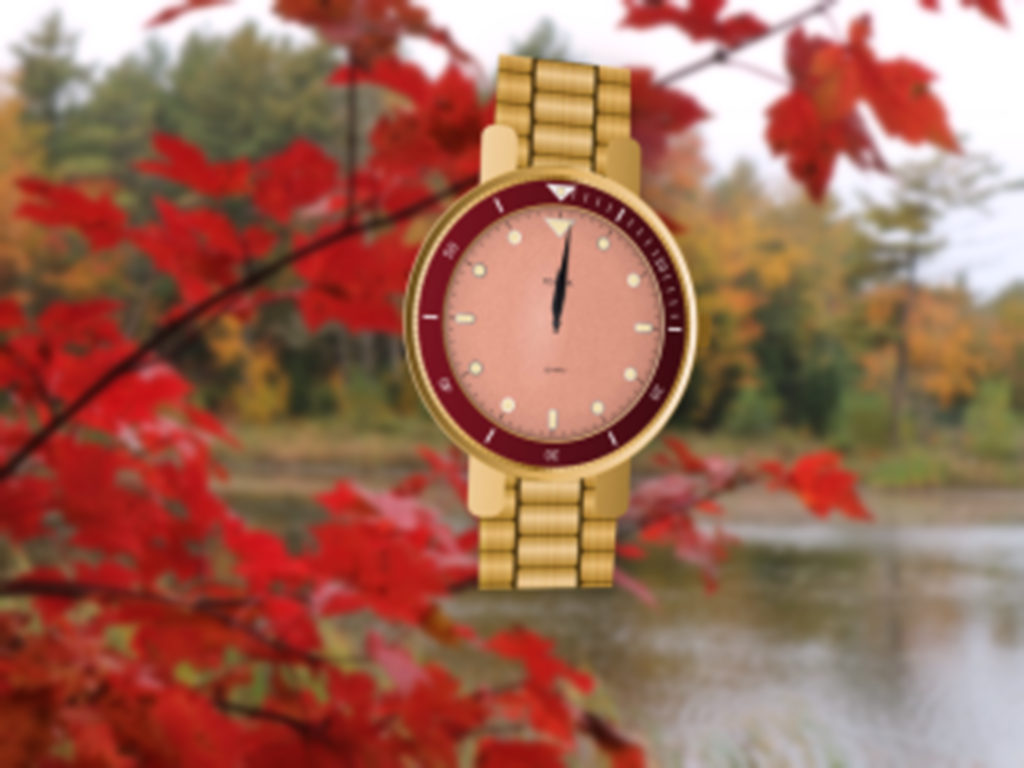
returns 12.01
